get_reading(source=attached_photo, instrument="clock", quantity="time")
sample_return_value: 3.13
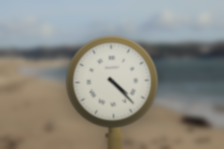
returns 4.23
